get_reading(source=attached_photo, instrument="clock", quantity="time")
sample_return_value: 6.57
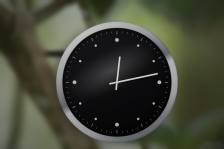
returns 12.13
